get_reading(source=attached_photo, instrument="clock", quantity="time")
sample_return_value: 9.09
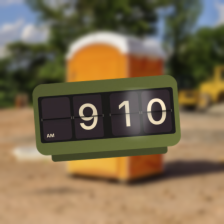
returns 9.10
